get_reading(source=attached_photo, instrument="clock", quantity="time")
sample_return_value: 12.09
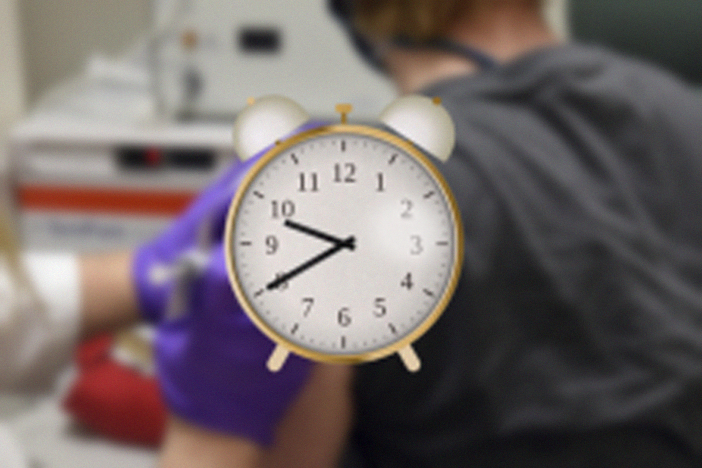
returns 9.40
